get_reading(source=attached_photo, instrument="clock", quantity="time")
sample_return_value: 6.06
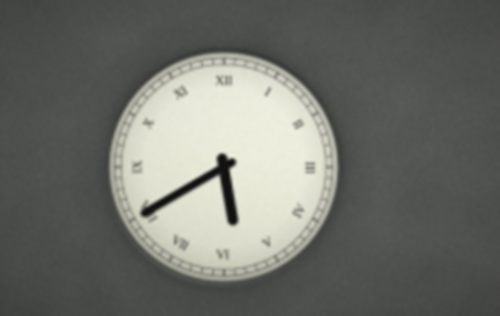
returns 5.40
